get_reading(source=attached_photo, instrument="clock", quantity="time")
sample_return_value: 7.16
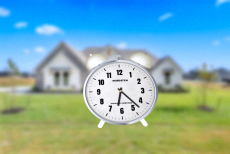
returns 6.23
